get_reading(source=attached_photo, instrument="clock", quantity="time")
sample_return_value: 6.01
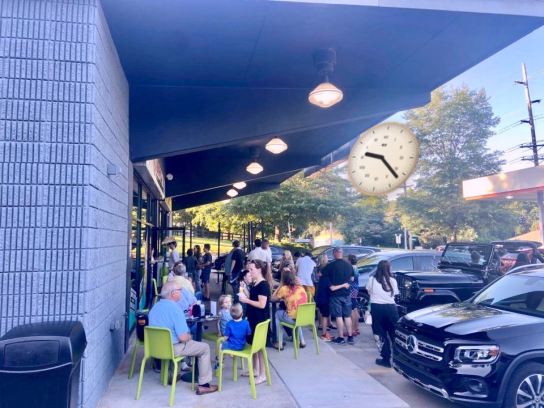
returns 9.22
